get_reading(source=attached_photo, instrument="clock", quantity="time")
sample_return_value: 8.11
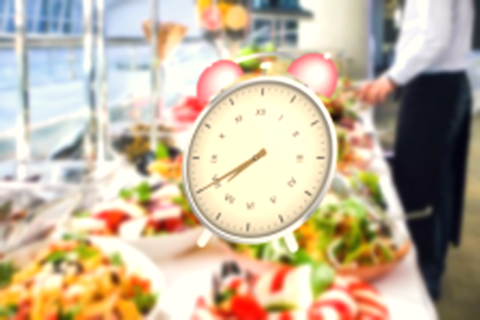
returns 7.40
